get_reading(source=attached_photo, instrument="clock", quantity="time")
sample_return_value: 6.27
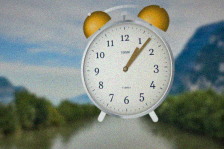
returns 1.07
